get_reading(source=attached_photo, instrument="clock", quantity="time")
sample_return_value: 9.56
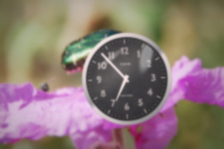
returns 6.53
